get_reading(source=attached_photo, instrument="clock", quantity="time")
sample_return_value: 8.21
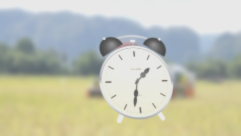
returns 1.32
